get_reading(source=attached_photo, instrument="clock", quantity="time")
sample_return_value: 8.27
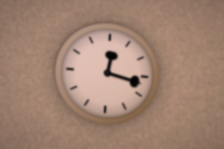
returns 12.17
